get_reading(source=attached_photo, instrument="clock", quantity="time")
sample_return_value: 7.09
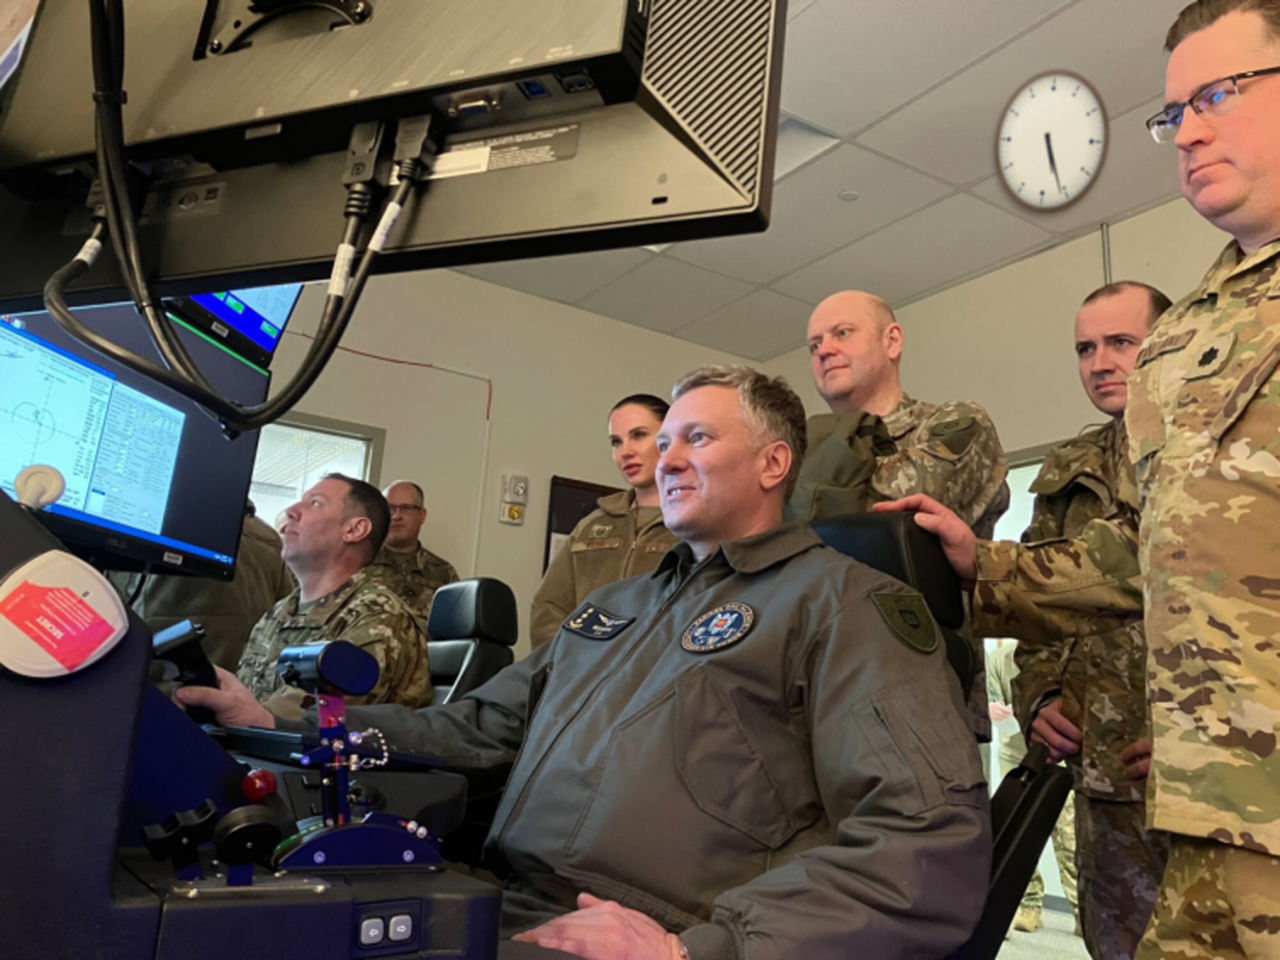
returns 5.26
